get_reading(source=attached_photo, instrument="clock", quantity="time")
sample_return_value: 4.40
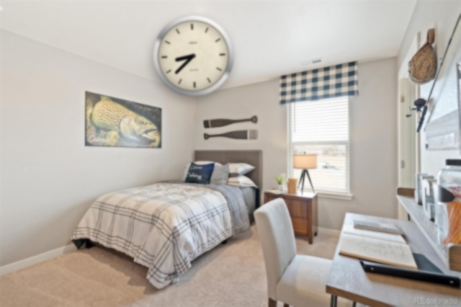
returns 8.38
